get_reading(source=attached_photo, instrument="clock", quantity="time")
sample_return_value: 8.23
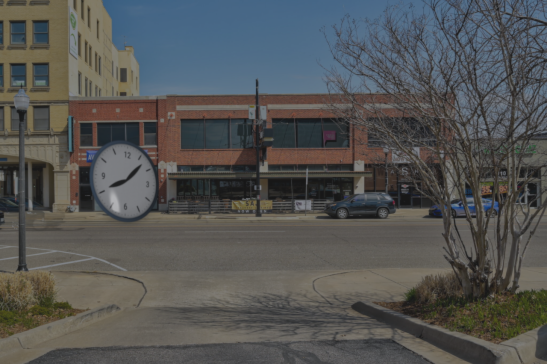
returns 8.07
